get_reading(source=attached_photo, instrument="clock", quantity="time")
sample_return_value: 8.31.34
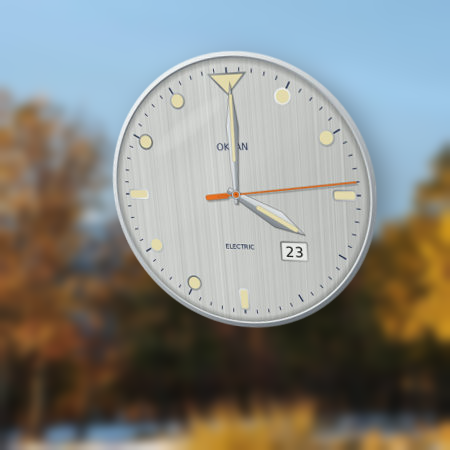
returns 4.00.14
